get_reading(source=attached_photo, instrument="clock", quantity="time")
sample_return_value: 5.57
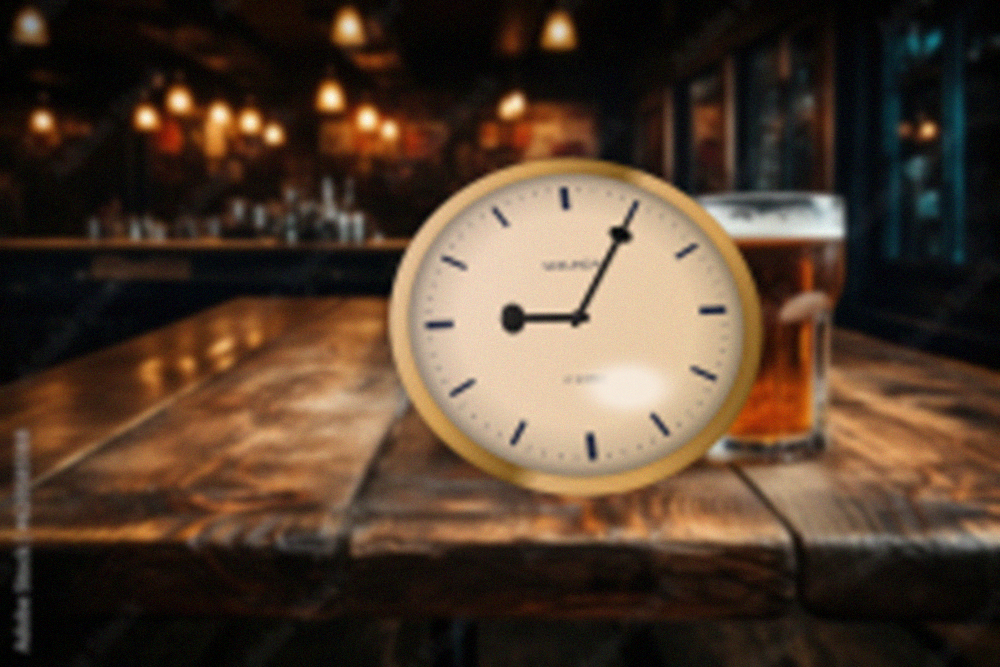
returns 9.05
